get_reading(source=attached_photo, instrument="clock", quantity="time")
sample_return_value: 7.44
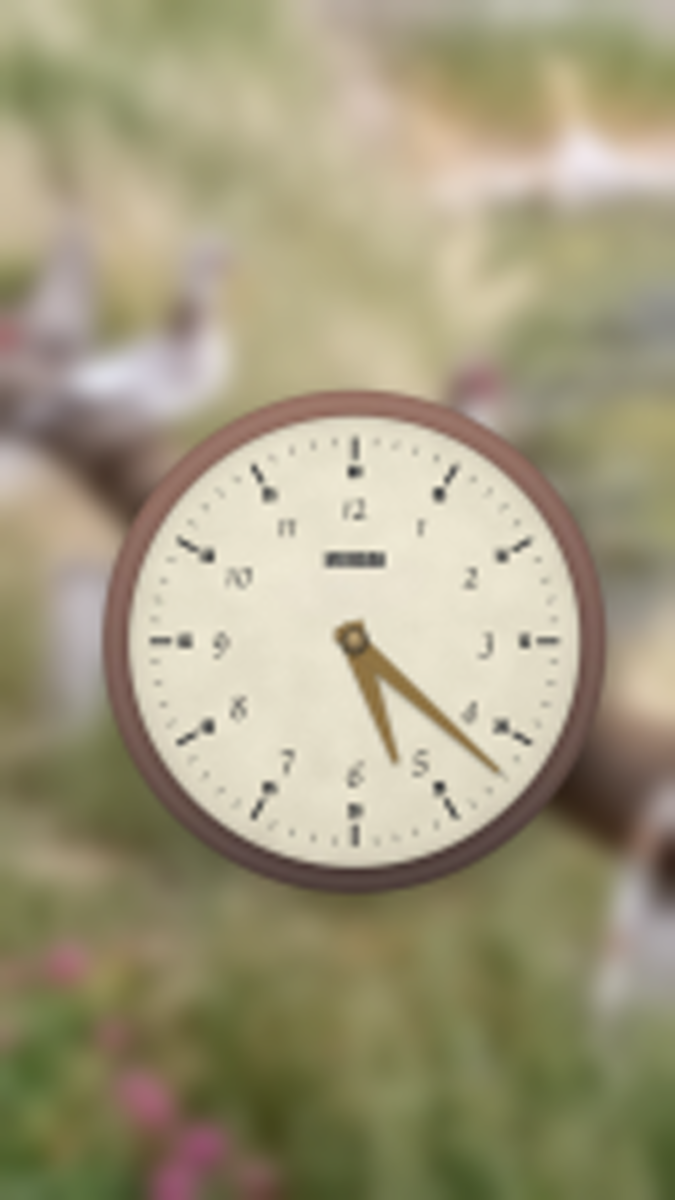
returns 5.22
